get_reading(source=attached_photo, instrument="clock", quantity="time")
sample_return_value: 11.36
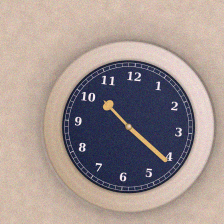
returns 10.21
